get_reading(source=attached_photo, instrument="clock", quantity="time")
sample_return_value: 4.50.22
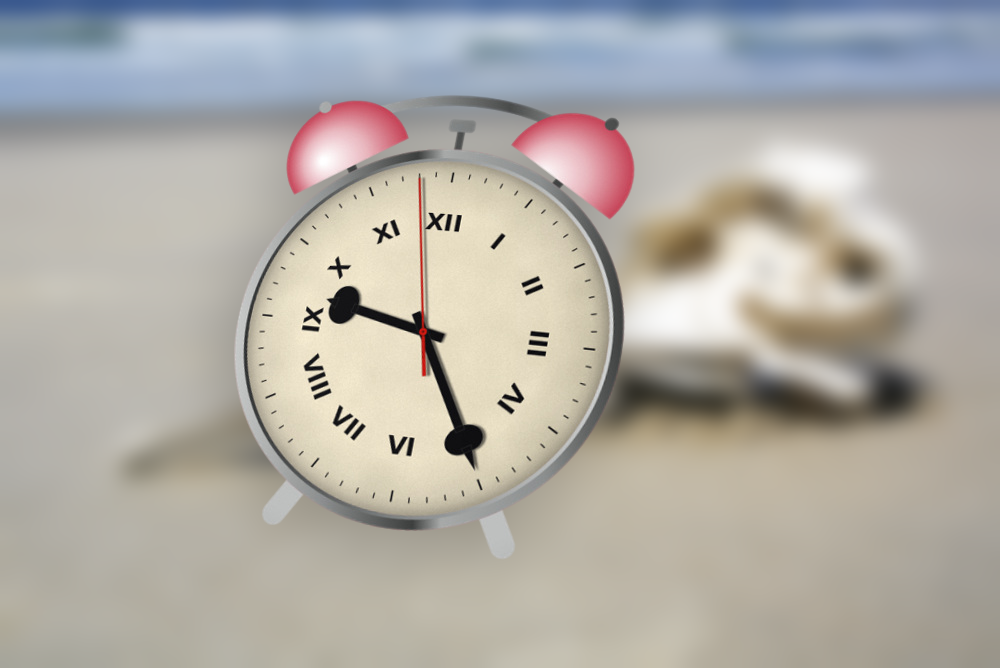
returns 9.24.58
